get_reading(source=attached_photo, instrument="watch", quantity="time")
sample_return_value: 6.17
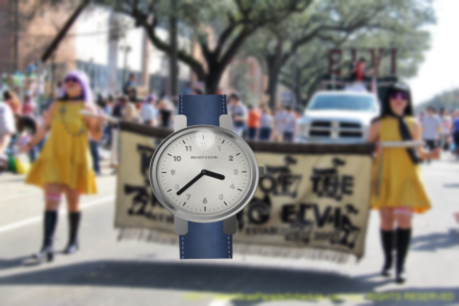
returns 3.38
